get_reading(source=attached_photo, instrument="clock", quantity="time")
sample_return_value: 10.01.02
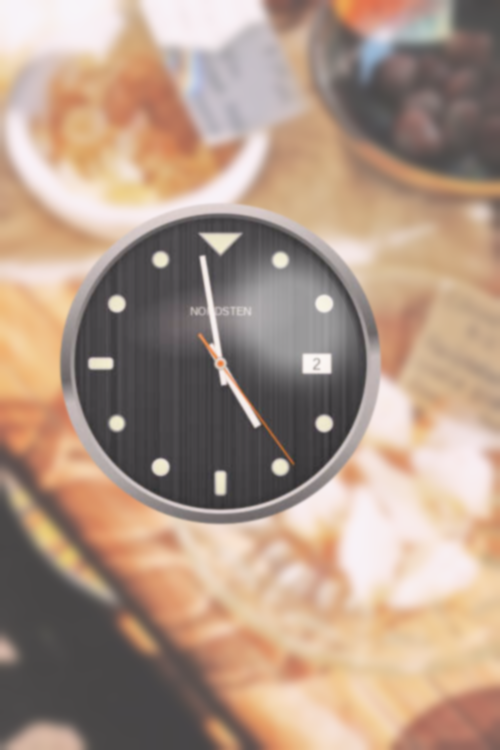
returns 4.58.24
